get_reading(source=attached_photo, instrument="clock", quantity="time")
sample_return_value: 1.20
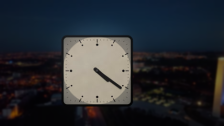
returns 4.21
